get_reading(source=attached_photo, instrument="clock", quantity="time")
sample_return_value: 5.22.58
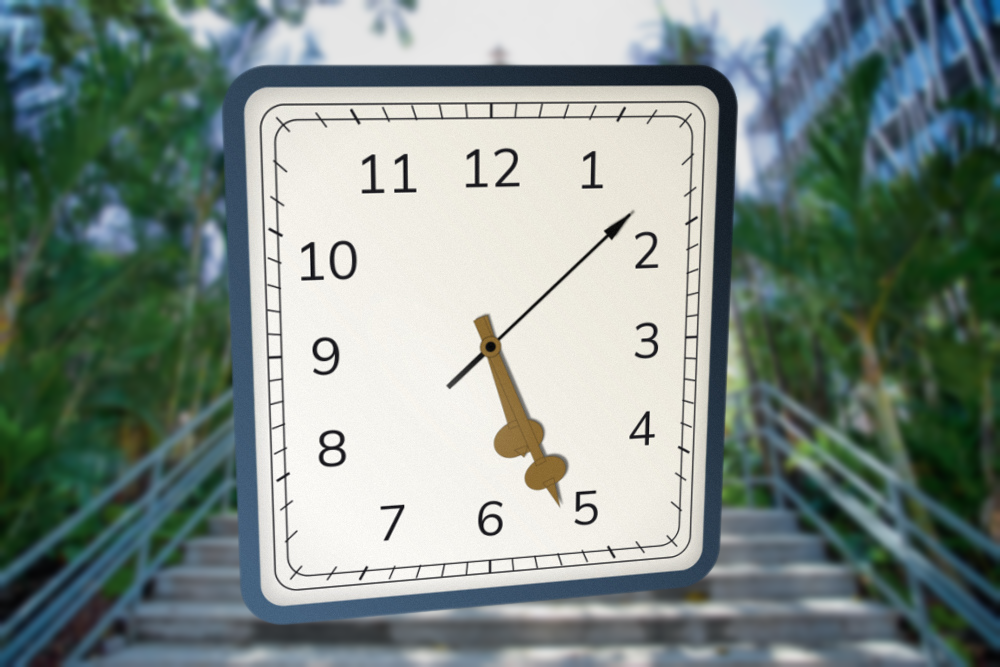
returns 5.26.08
